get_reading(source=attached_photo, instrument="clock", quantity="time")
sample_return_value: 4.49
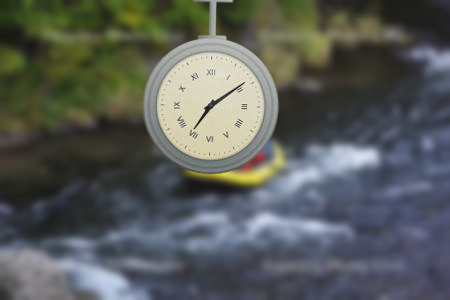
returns 7.09
